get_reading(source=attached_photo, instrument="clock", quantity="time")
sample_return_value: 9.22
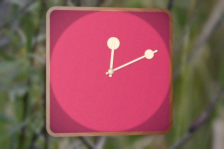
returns 12.11
